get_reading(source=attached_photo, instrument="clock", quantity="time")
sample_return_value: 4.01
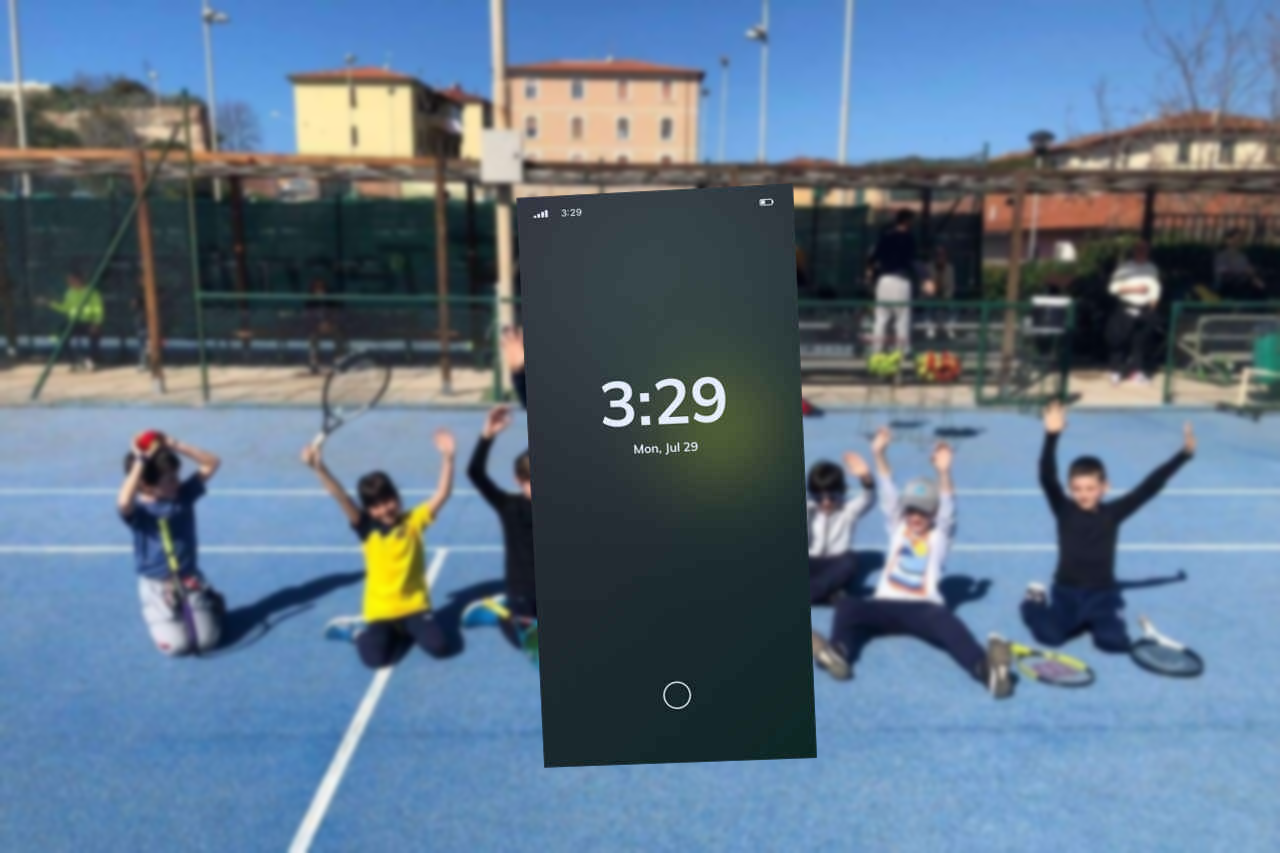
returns 3.29
